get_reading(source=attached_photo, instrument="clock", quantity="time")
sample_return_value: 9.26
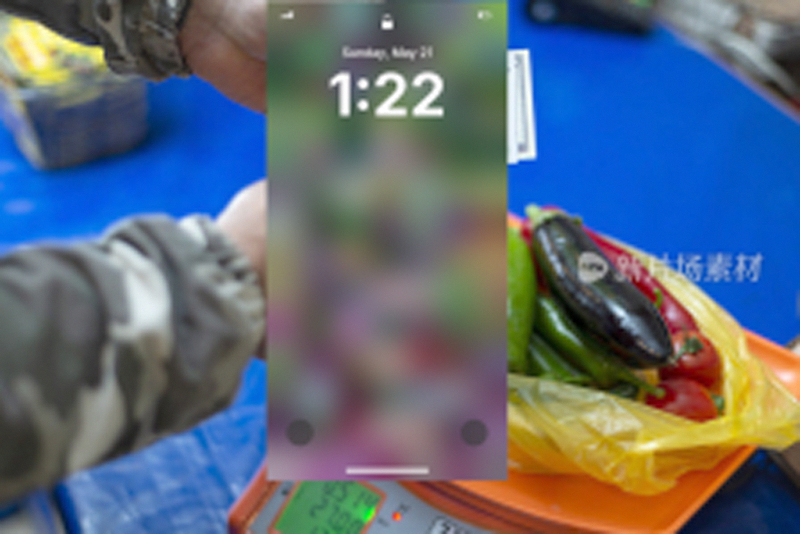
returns 1.22
